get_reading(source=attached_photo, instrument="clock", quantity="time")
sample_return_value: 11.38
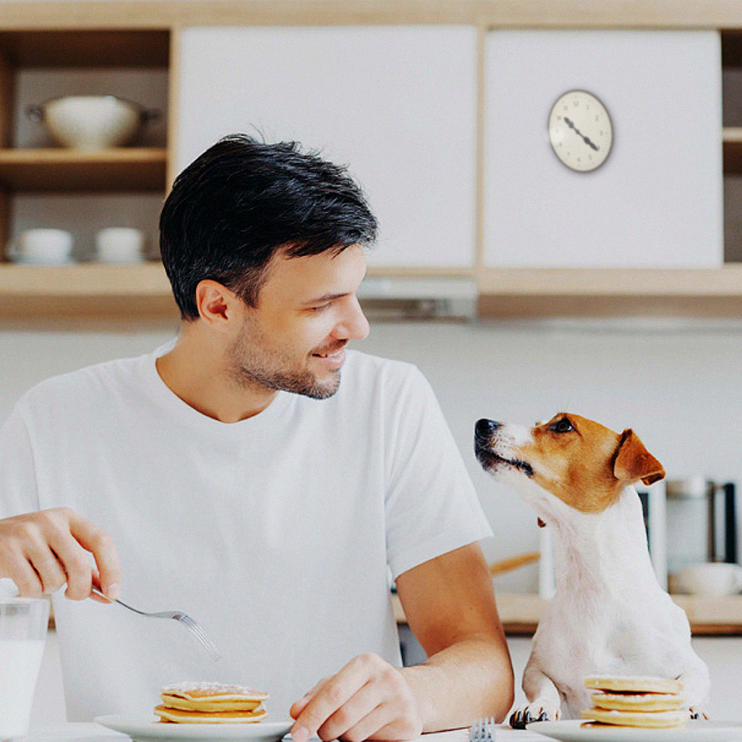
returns 10.21
